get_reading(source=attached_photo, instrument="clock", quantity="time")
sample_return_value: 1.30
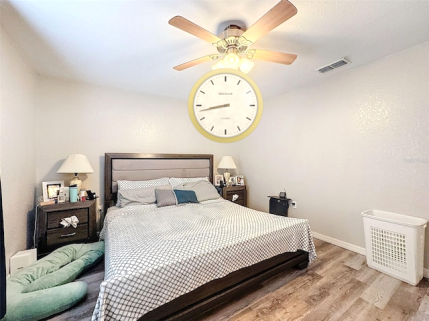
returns 8.43
